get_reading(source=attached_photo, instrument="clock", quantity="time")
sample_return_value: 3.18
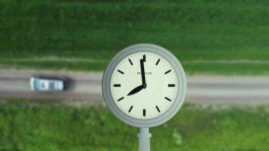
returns 7.59
